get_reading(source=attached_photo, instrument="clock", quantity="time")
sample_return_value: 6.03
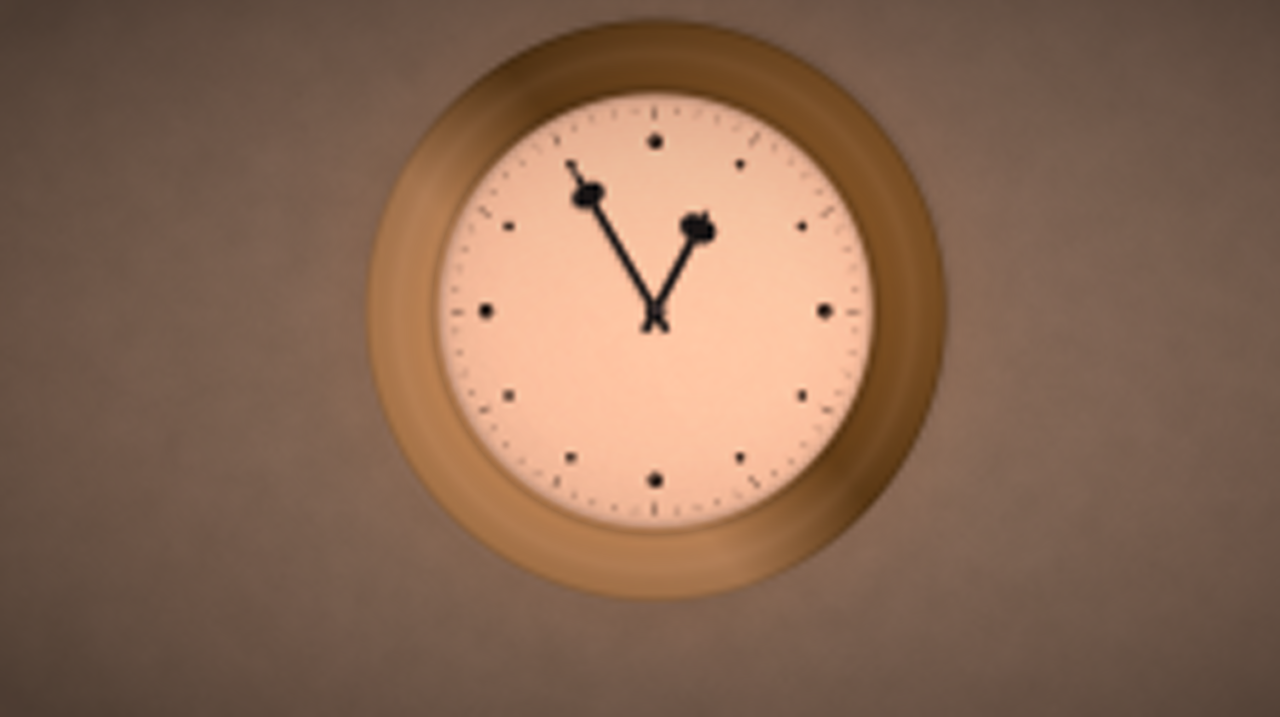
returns 12.55
